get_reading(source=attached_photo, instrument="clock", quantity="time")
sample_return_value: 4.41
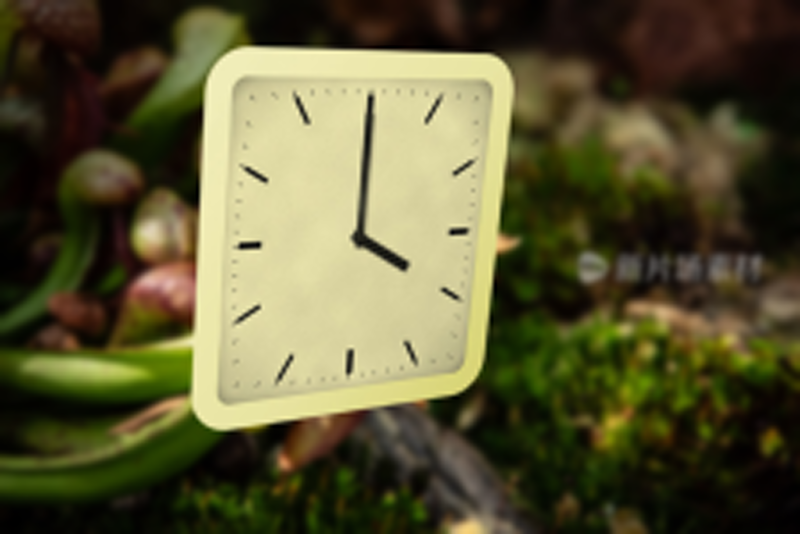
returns 4.00
